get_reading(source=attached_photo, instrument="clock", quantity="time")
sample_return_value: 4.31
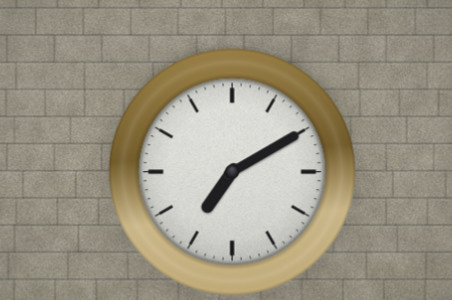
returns 7.10
